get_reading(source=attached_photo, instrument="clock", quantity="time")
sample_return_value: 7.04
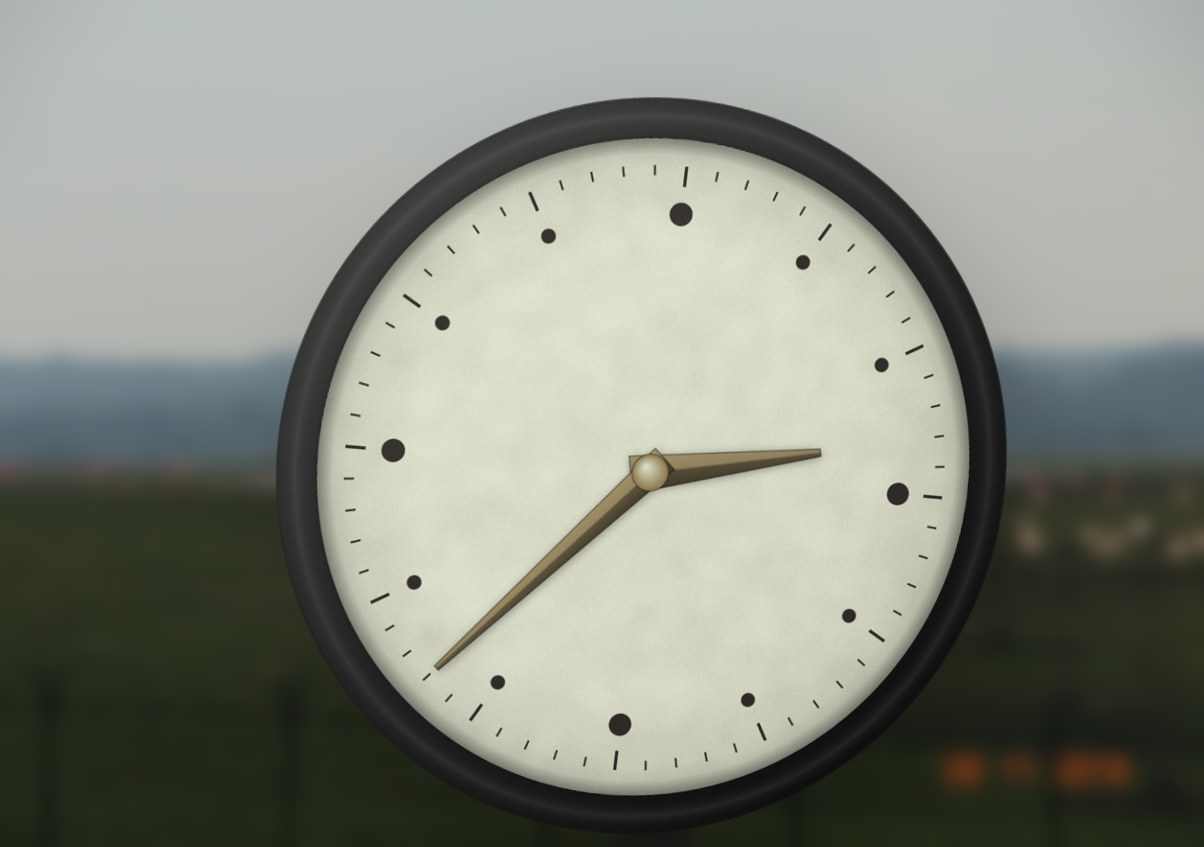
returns 2.37
